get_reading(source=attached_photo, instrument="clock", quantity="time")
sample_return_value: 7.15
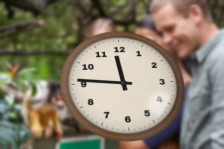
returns 11.46
